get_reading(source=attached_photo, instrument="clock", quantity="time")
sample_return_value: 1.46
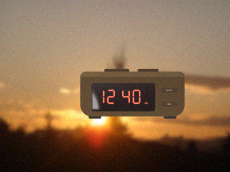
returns 12.40
